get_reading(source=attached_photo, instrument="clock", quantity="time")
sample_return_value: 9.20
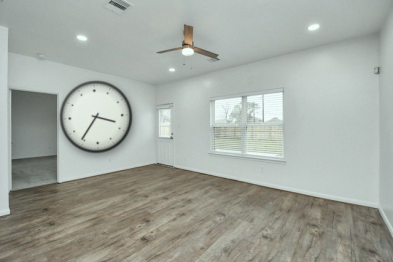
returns 3.36
